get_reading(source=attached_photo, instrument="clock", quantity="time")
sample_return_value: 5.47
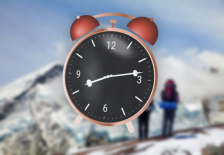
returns 8.13
